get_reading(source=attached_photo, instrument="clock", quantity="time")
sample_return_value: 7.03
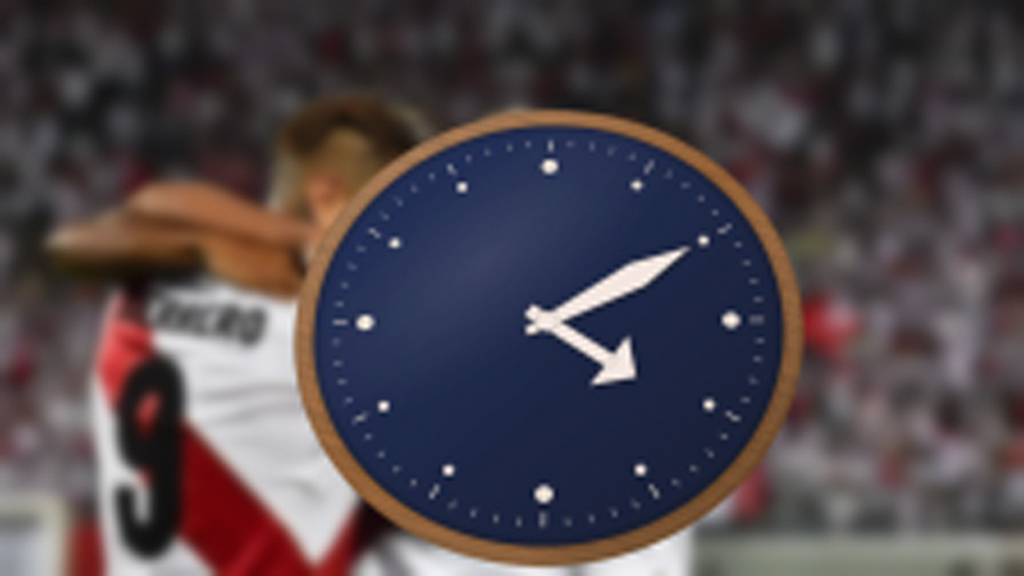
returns 4.10
